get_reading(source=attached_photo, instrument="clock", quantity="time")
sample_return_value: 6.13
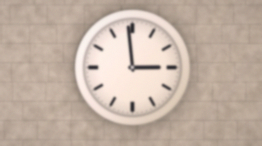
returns 2.59
